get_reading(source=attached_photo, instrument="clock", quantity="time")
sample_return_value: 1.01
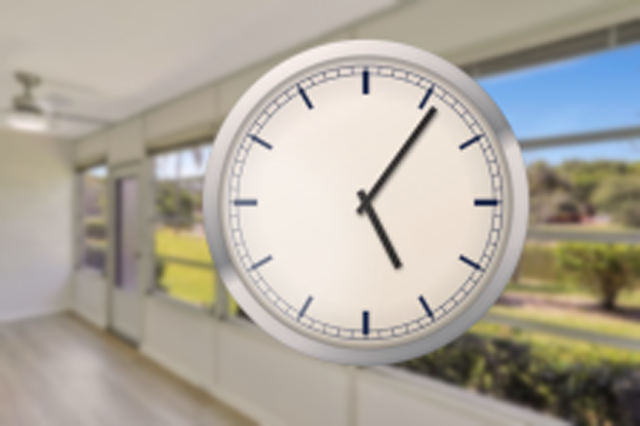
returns 5.06
